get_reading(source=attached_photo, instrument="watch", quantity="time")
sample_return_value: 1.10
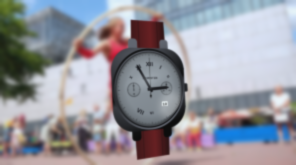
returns 2.55
